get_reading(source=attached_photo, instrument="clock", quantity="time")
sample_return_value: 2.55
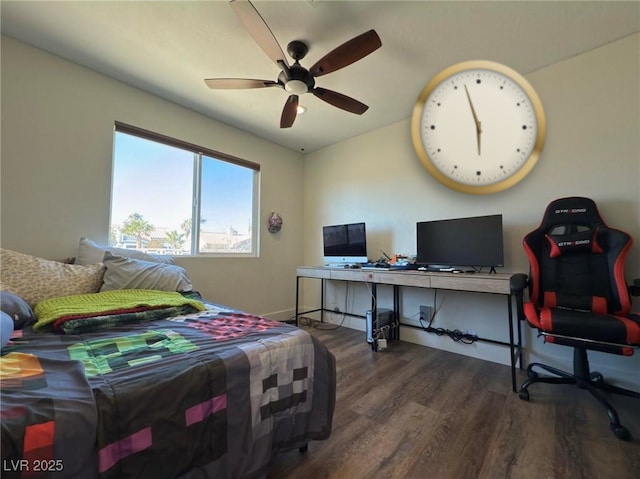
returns 5.57
